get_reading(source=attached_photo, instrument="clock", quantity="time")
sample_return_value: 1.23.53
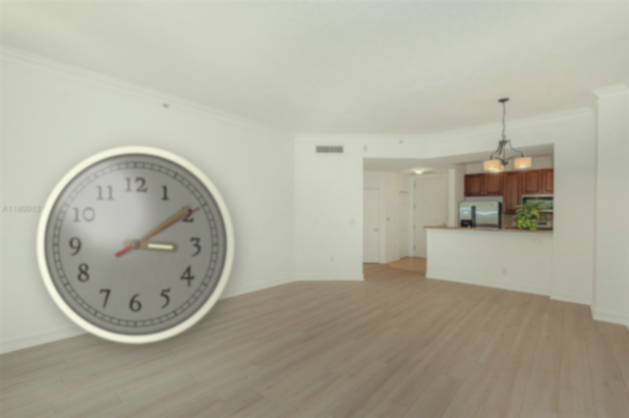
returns 3.09.10
